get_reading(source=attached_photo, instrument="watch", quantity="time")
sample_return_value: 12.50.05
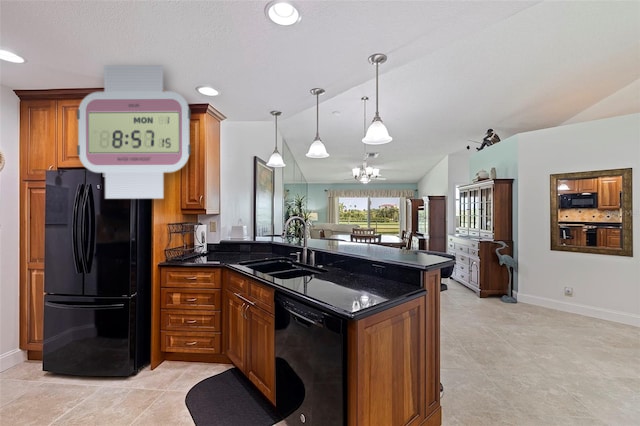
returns 8.57.15
